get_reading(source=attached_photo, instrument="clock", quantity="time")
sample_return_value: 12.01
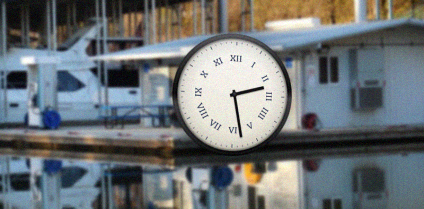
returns 2.28
